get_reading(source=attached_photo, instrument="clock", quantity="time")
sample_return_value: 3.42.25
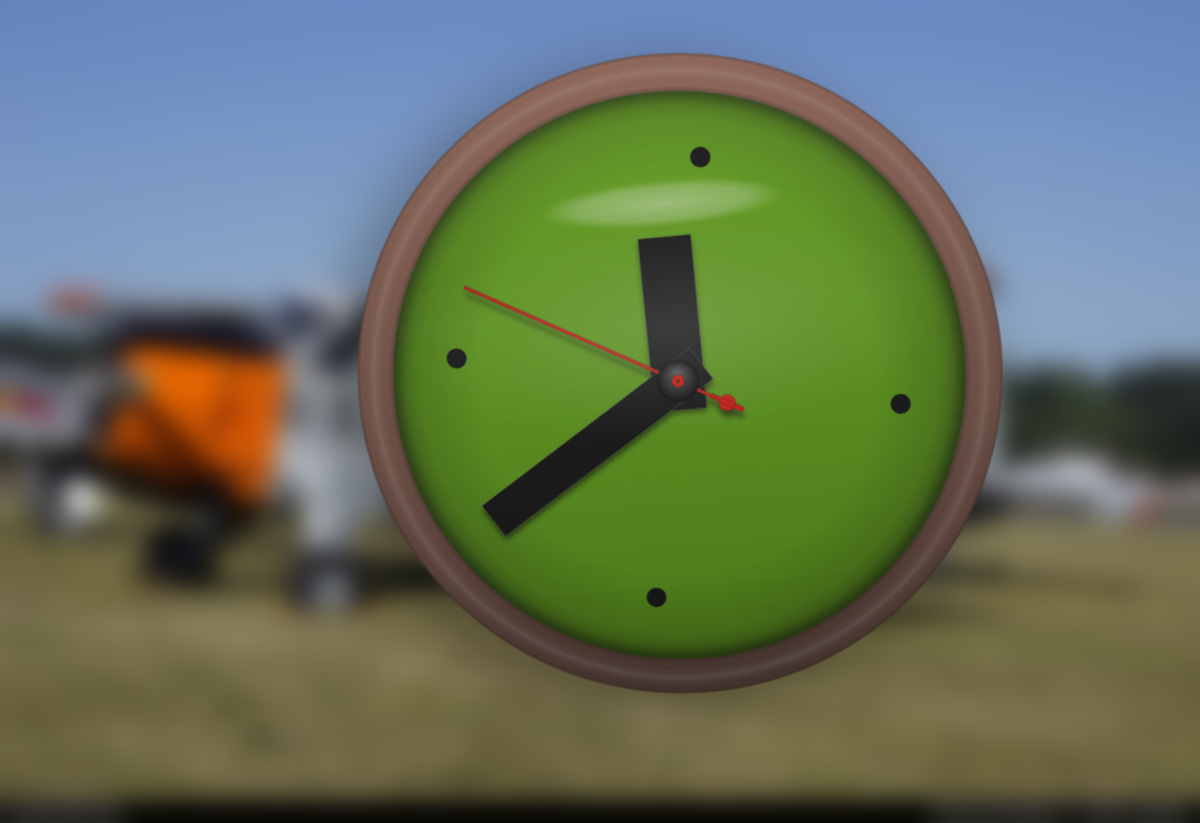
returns 11.37.48
